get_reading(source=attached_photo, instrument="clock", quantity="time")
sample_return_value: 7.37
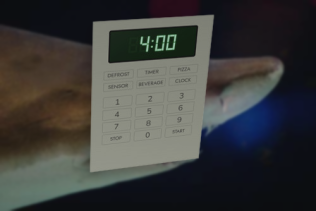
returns 4.00
